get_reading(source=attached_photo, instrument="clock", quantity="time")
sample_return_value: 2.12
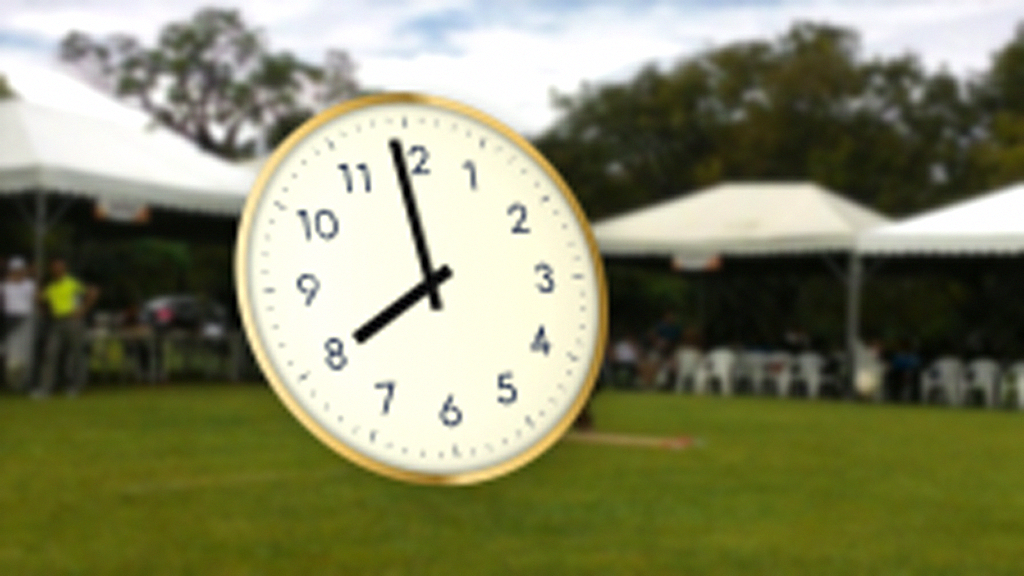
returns 7.59
